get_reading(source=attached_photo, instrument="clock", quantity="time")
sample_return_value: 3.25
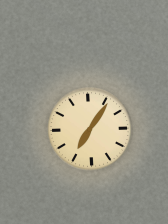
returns 7.06
